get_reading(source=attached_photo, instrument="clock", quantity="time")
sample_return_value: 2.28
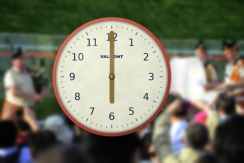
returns 6.00
